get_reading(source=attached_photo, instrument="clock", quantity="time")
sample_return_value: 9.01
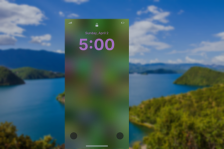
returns 5.00
